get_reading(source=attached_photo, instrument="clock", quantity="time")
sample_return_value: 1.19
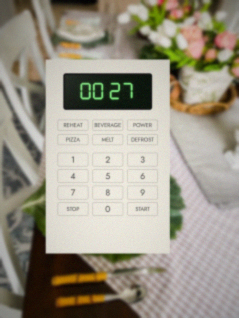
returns 0.27
